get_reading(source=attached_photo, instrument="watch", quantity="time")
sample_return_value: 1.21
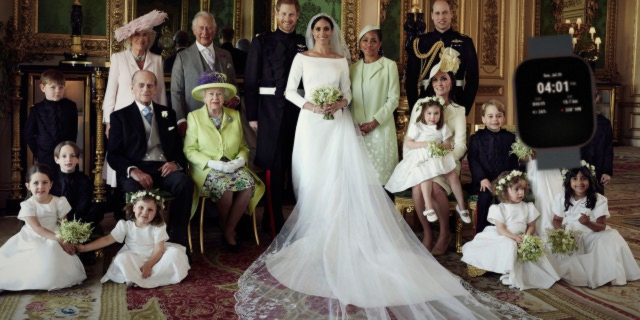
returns 4.01
